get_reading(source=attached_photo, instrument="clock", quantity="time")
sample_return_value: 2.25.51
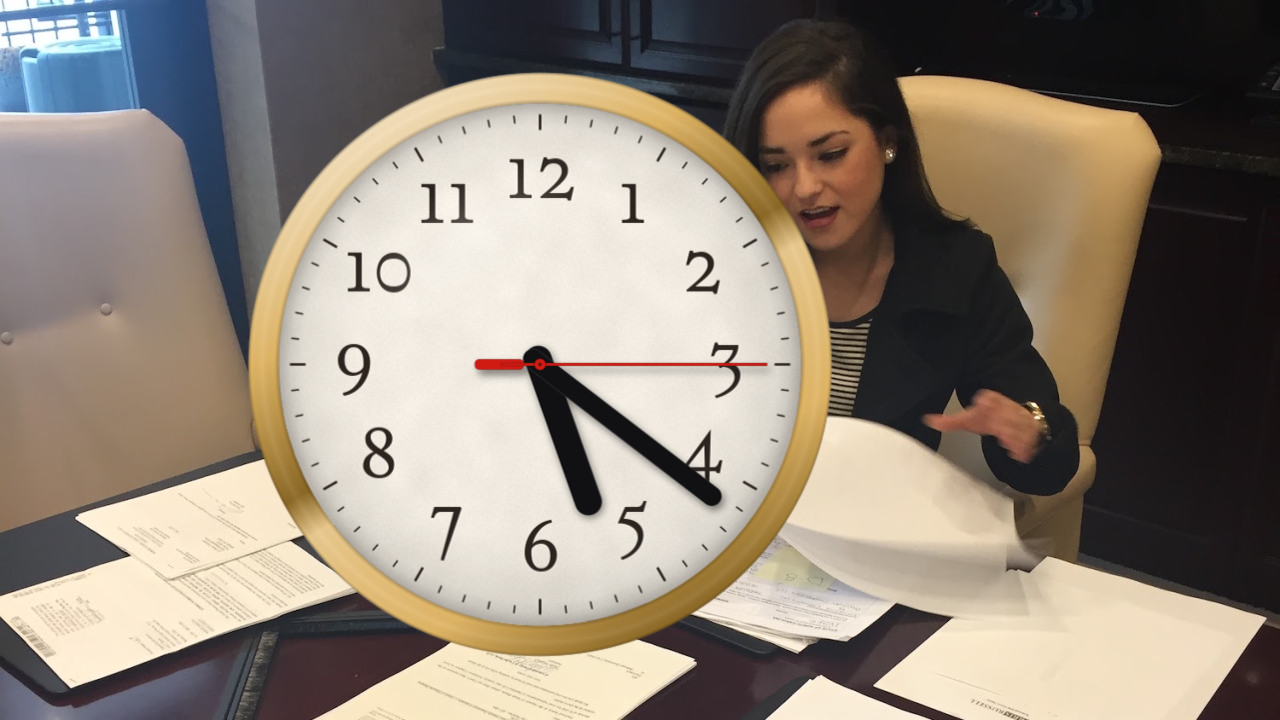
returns 5.21.15
